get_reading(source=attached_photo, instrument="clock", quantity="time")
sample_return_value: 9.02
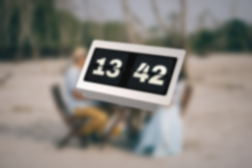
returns 13.42
